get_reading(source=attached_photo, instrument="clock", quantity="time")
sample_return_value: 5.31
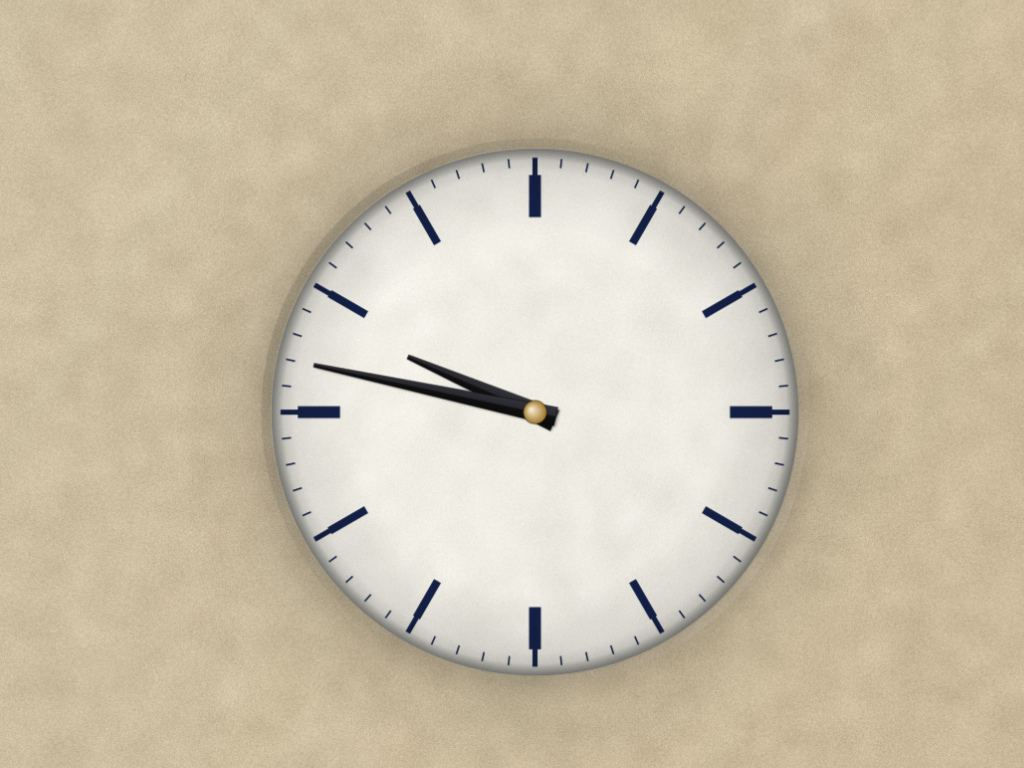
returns 9.47
